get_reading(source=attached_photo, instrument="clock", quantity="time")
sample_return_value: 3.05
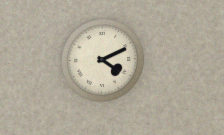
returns 4.11
